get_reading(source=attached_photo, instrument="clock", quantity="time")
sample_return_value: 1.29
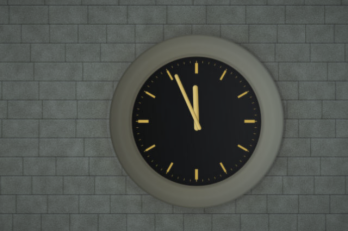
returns 11.56
